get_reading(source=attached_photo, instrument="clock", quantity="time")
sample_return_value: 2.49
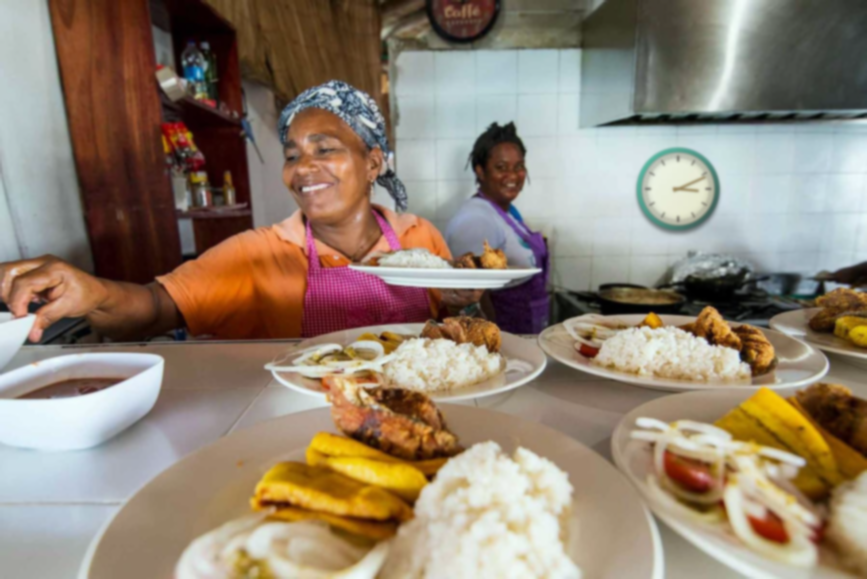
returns 3.11
